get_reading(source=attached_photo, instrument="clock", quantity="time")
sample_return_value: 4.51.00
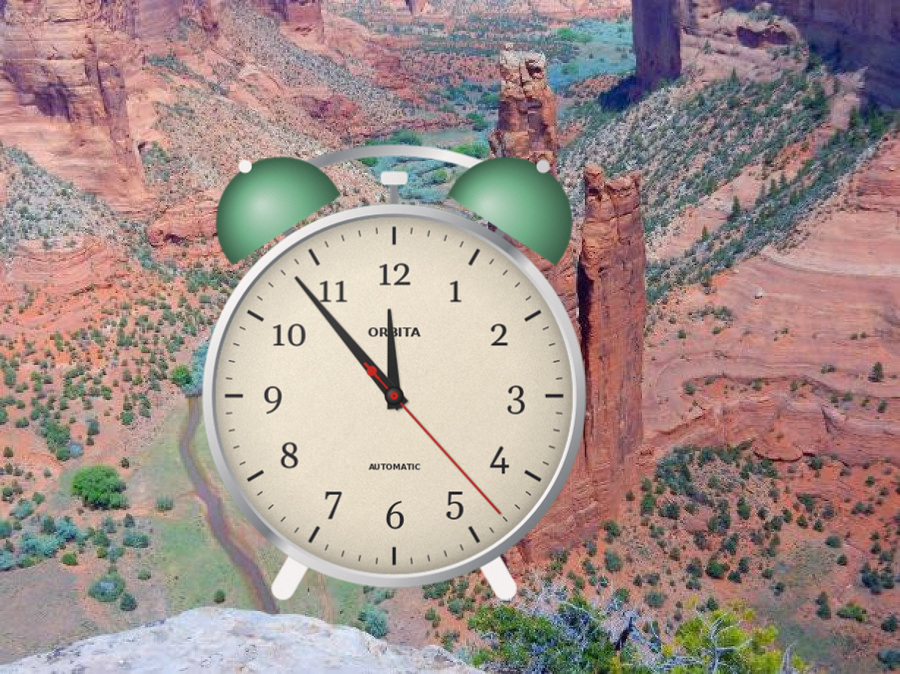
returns 11.53.23
